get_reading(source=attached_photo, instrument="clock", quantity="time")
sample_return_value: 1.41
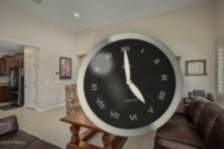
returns 5.00
